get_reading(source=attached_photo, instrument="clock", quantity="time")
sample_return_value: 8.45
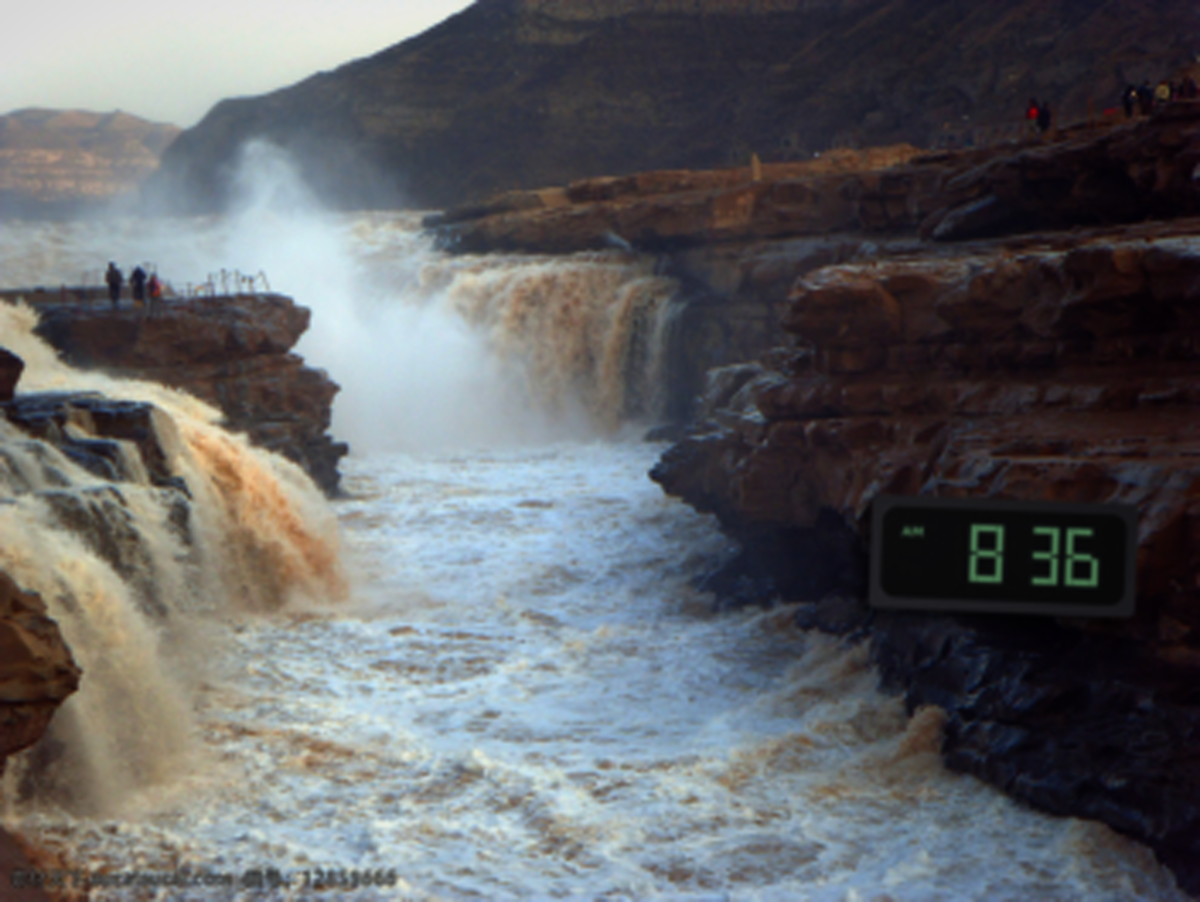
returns 8.36
